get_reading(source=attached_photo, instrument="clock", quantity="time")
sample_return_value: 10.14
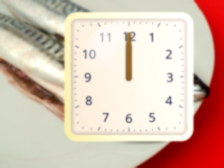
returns 12.00
